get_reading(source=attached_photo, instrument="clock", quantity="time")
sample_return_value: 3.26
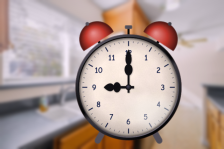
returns 9.00
